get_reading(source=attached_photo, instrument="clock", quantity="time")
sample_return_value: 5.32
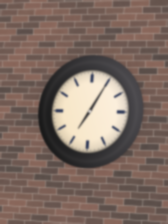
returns 7.05
